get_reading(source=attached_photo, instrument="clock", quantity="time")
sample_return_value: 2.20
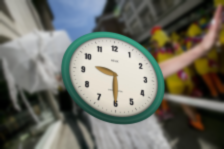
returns 9.30
